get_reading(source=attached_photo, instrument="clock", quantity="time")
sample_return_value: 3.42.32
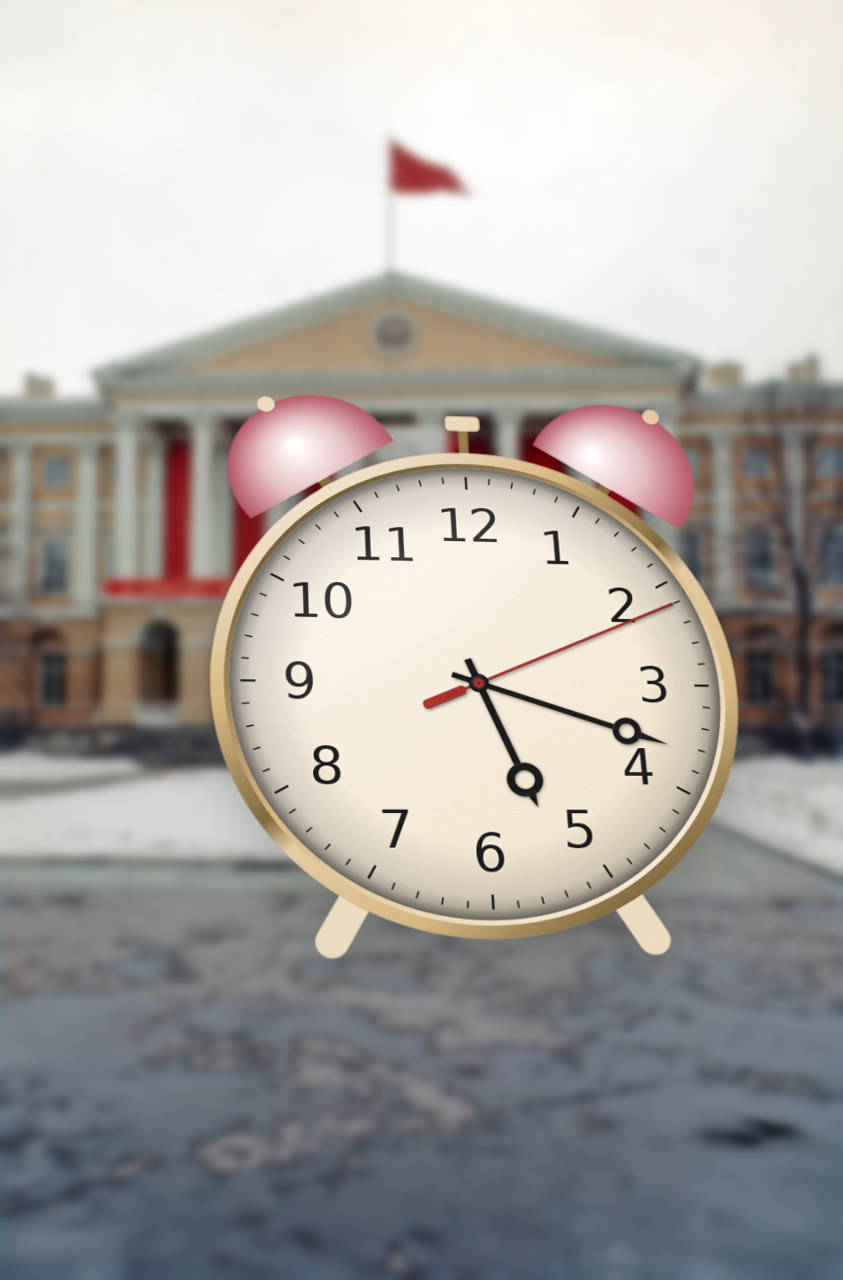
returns 5.18.11
